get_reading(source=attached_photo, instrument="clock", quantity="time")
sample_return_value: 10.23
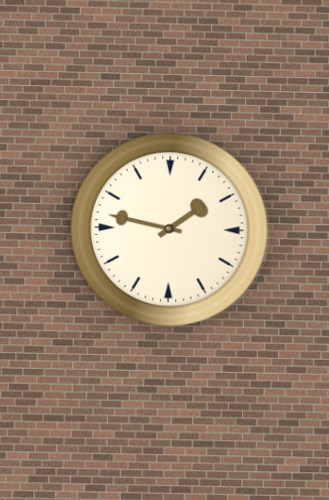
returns 1.47
